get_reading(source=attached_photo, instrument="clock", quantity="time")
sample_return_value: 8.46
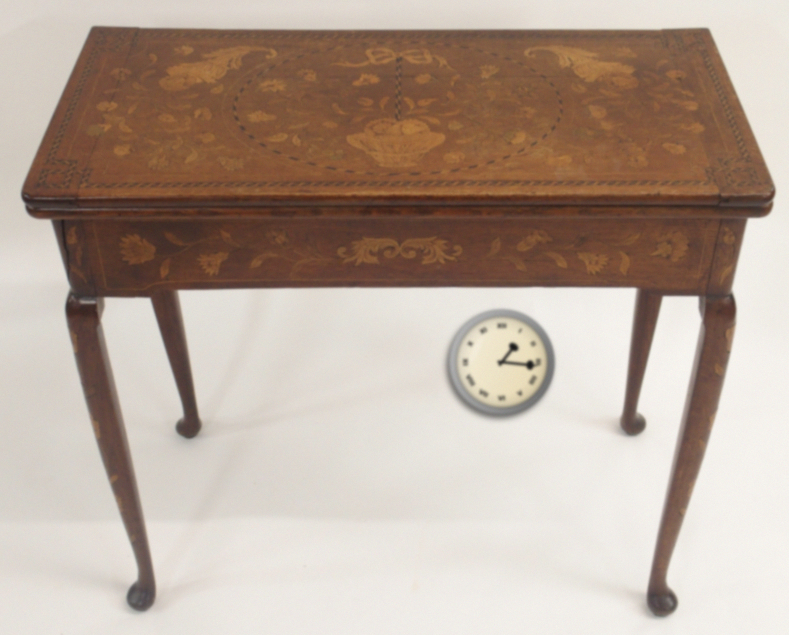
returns 1.16
